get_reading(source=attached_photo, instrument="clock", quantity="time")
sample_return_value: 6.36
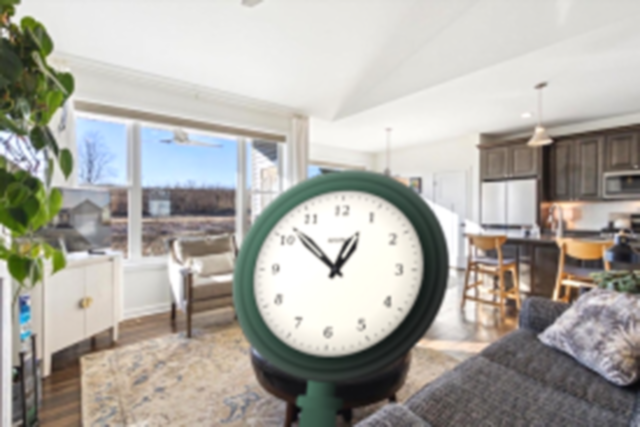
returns 12.52
